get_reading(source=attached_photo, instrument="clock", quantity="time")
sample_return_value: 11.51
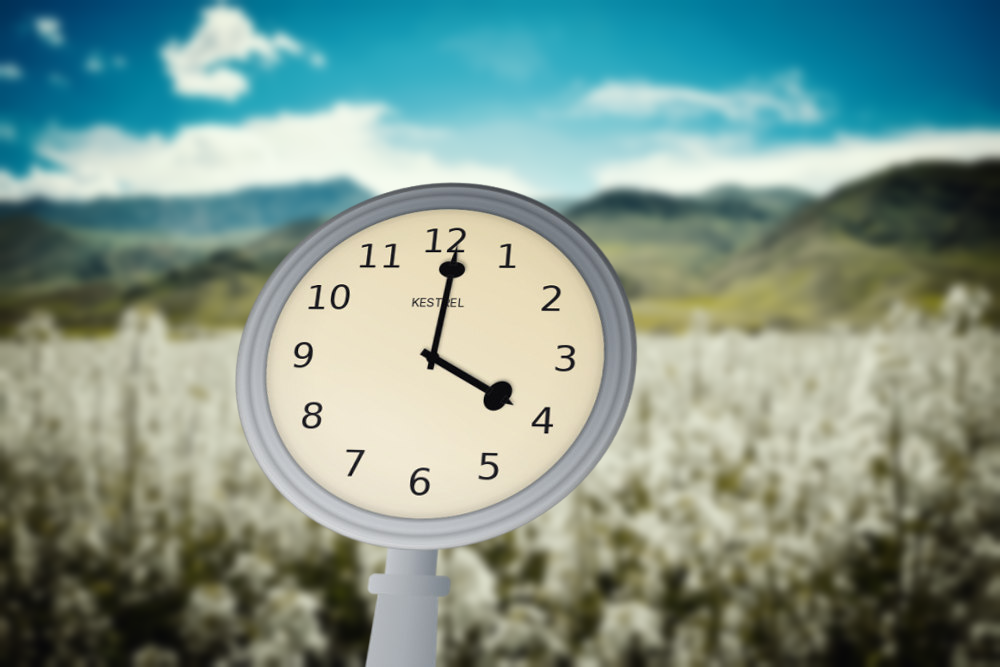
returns 4.01
